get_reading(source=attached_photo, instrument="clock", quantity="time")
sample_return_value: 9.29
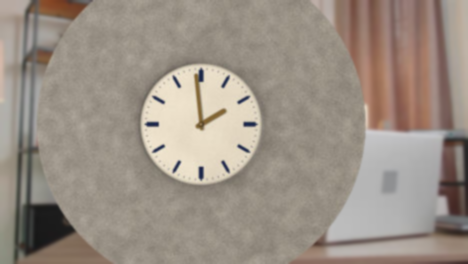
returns 1.59
